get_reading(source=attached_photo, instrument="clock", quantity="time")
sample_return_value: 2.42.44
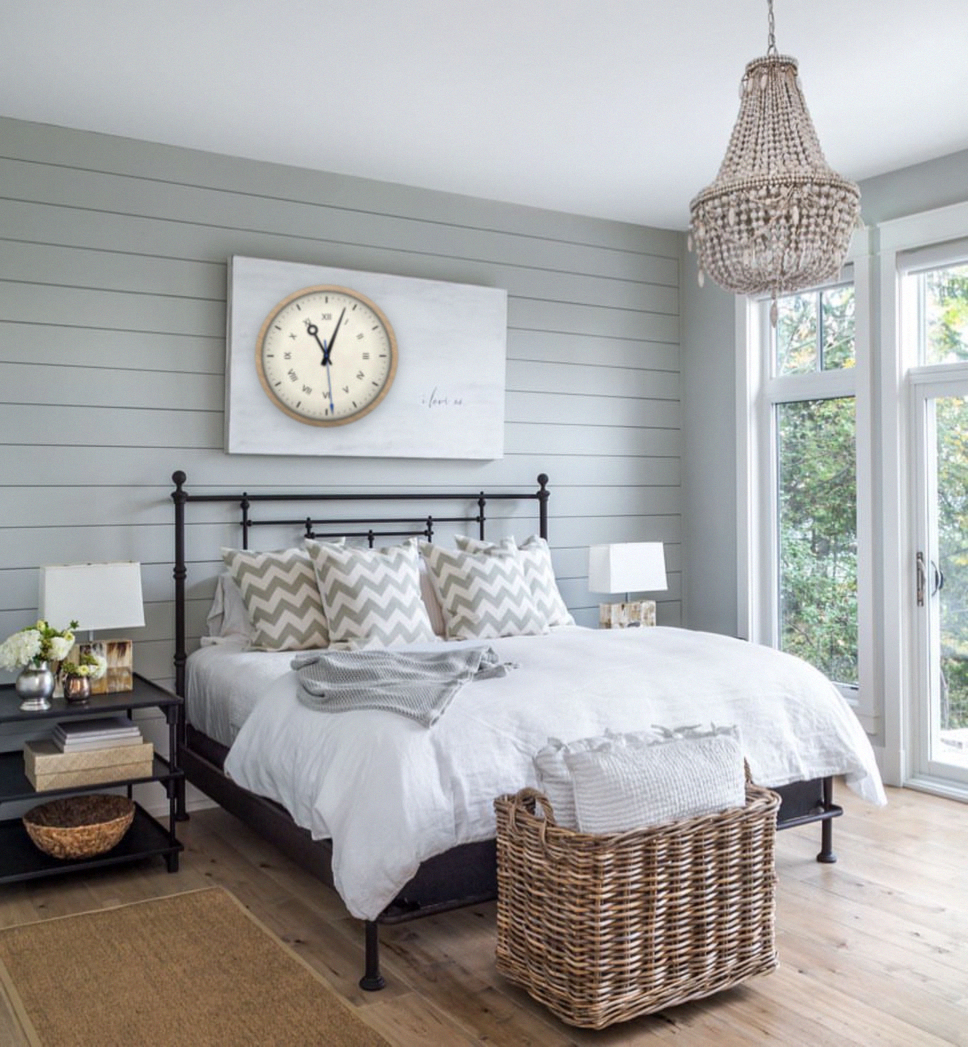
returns 11.03.29
